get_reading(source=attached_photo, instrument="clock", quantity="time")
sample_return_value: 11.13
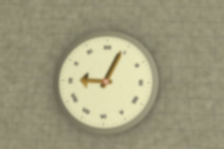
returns 9.04
